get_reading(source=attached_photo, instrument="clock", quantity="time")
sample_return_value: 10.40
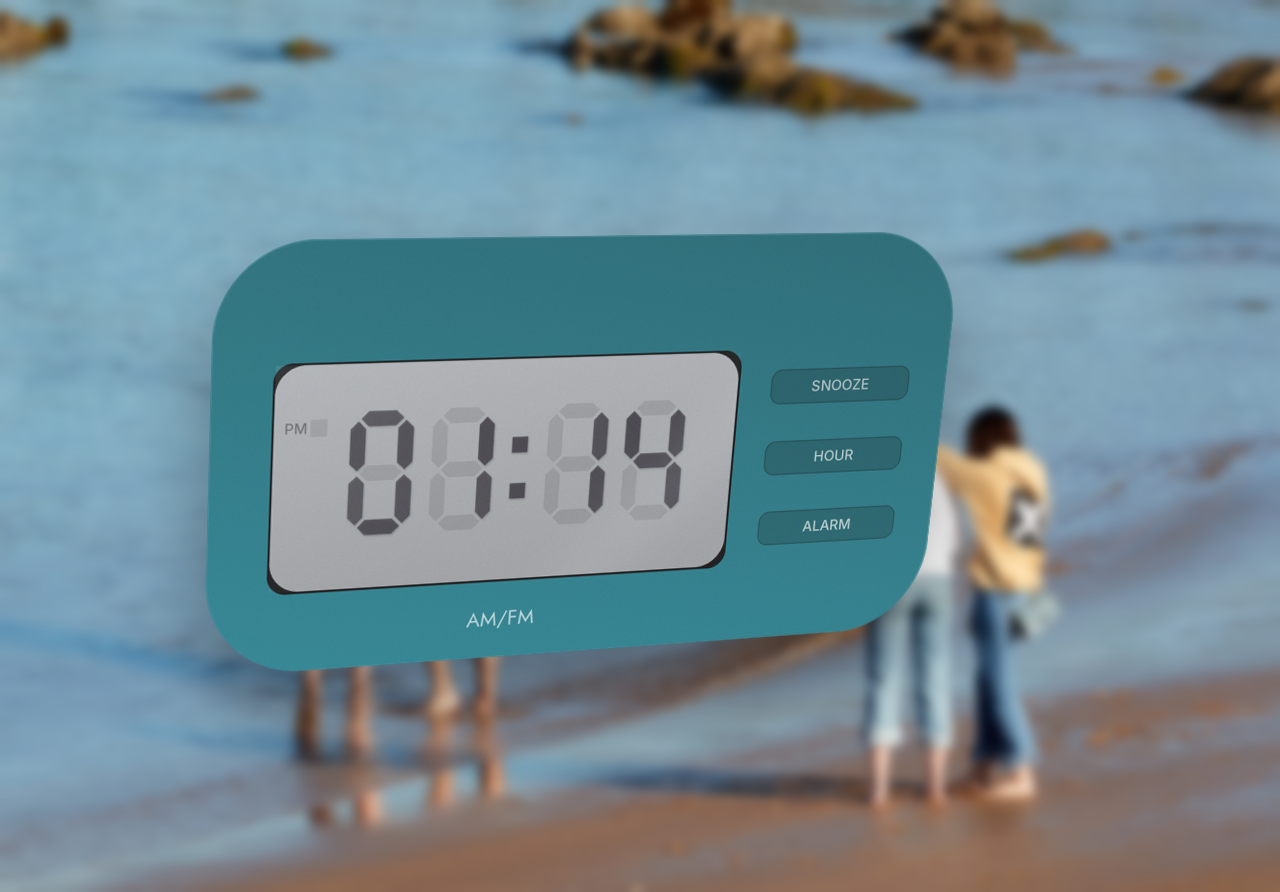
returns 1.14
